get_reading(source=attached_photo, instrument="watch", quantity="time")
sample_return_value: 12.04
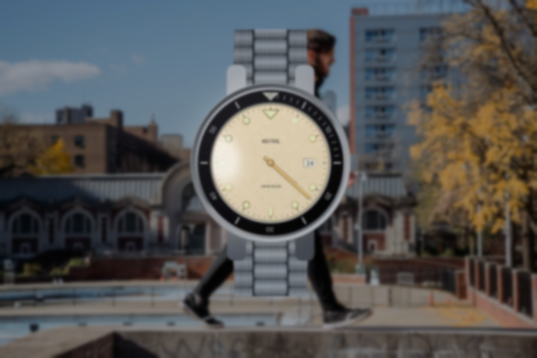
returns 4.22
